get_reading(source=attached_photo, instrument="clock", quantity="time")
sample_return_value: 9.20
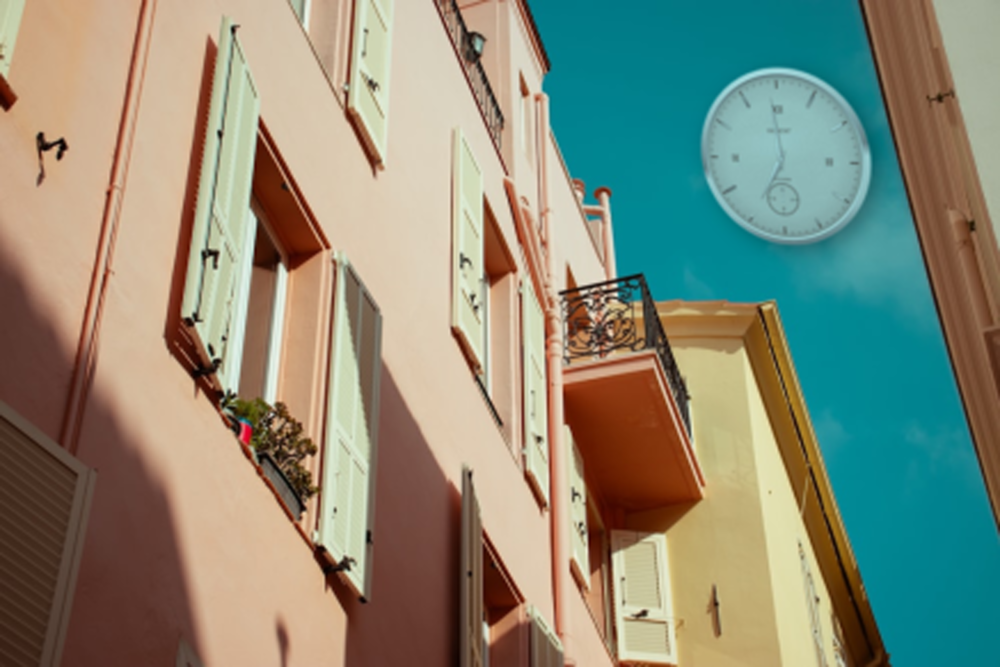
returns 6.59
